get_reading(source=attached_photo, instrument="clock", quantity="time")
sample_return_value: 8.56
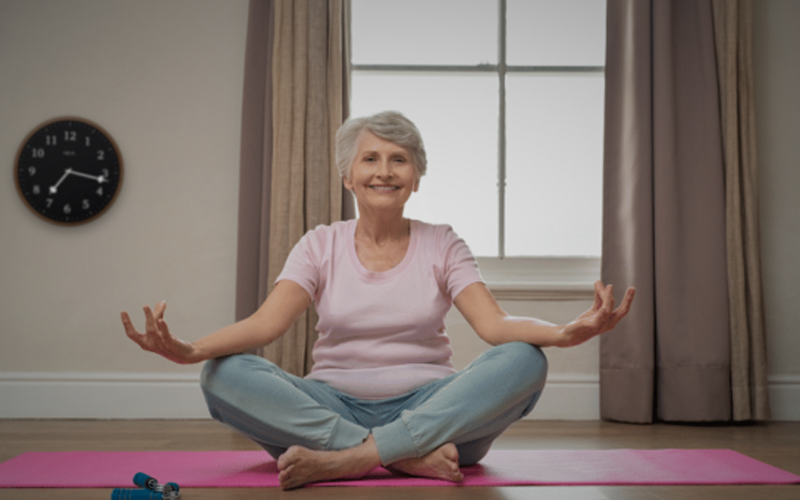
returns 7.17
